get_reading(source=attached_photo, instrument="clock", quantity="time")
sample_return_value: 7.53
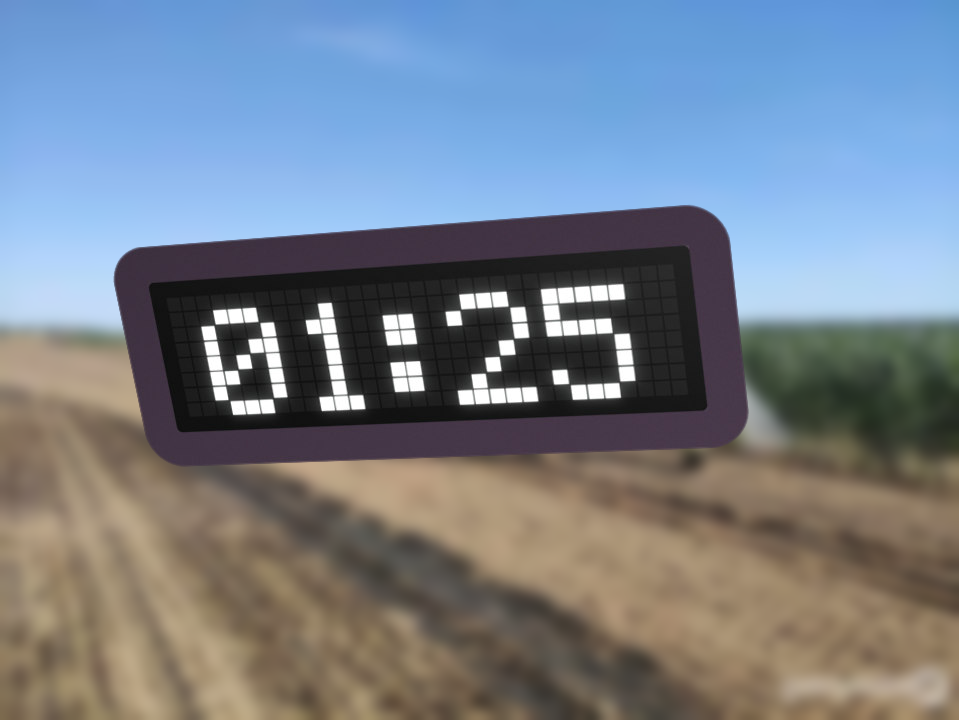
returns 1.25
